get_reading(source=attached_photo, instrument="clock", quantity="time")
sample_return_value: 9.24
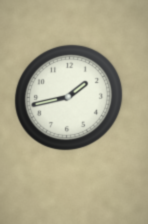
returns 1.43
